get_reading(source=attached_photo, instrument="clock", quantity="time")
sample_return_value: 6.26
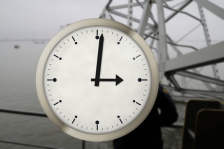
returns 3.01
